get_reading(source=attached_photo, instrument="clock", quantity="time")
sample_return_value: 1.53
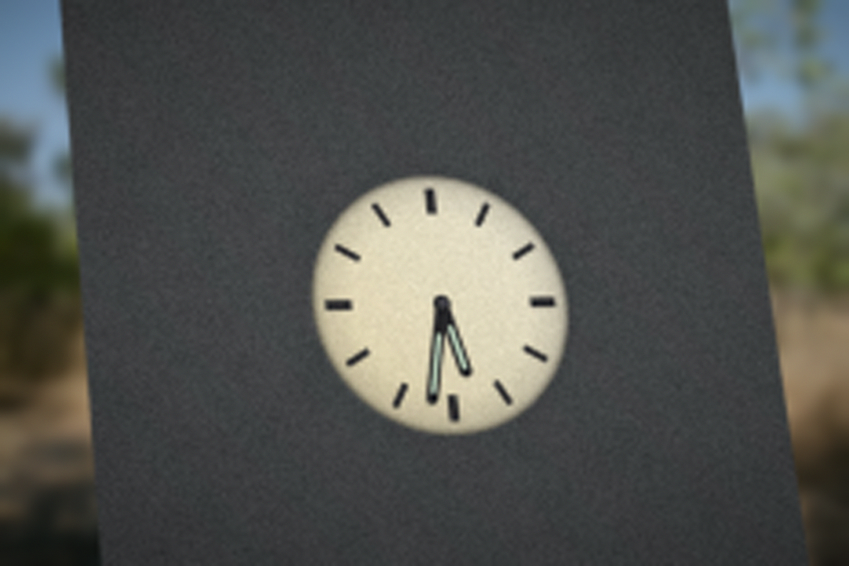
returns 5.32
